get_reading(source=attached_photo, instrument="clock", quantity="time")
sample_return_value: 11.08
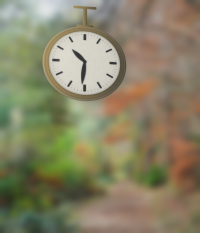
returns 10.31
